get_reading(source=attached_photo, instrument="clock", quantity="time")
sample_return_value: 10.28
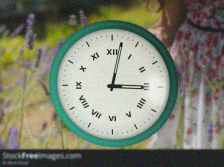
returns 3.02
